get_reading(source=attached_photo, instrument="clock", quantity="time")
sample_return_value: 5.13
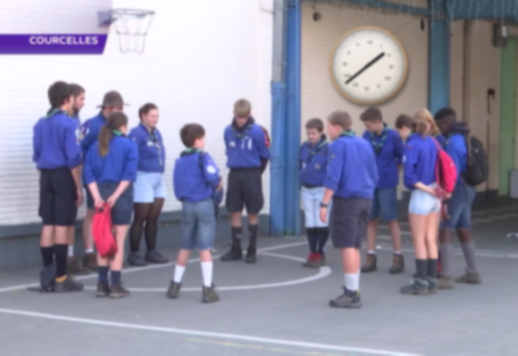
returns 1.38
